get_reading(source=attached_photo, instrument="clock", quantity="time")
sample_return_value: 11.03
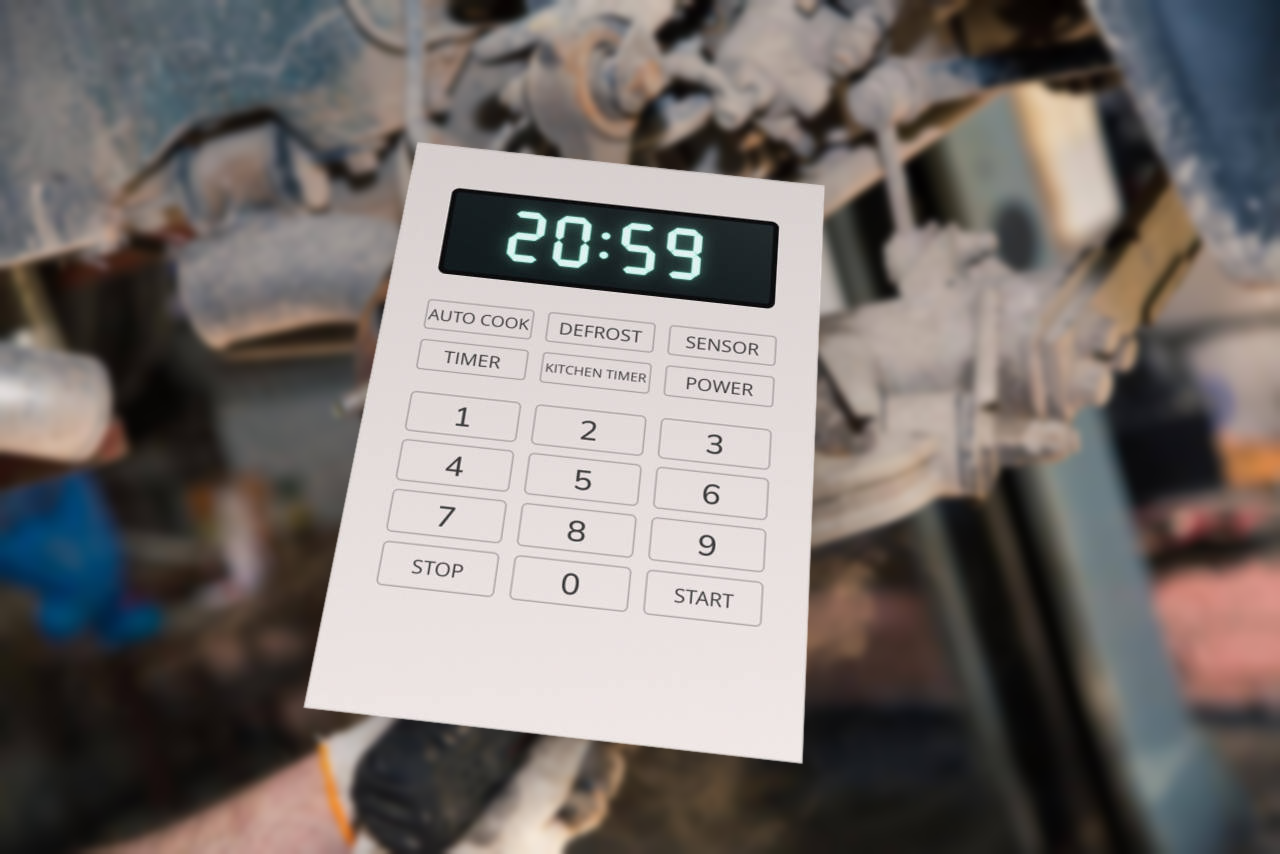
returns 20.59
